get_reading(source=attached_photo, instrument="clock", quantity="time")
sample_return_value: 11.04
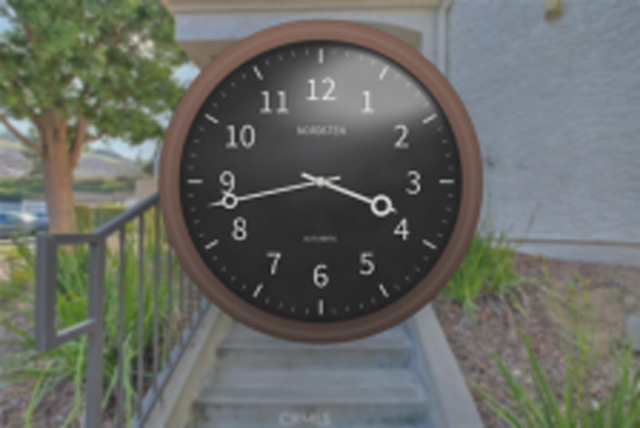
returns 3.43
